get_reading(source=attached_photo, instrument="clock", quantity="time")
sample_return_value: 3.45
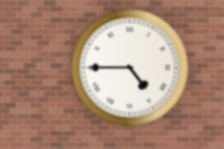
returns 4.45
